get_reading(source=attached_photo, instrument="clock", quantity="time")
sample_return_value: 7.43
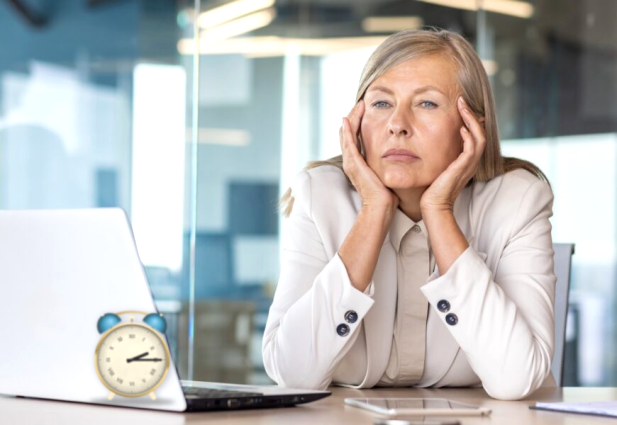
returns 2.15
